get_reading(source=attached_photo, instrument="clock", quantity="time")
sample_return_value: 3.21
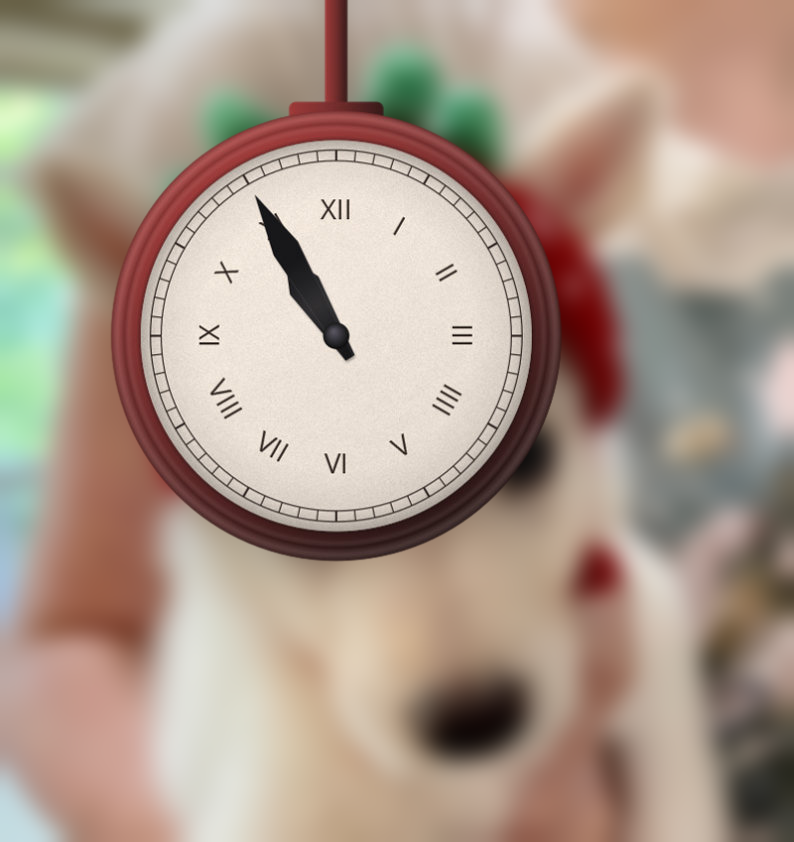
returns 10.55
